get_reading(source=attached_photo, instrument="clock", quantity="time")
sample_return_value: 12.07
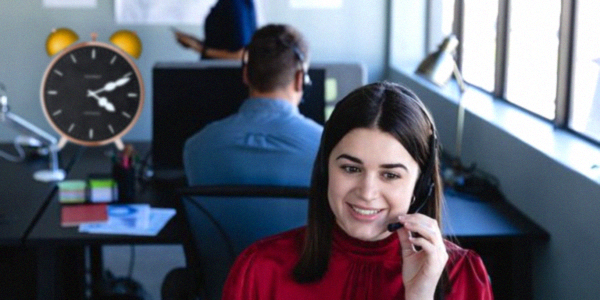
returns 4.11
